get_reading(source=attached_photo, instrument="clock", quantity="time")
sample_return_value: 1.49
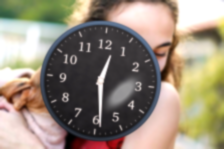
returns 12.29
